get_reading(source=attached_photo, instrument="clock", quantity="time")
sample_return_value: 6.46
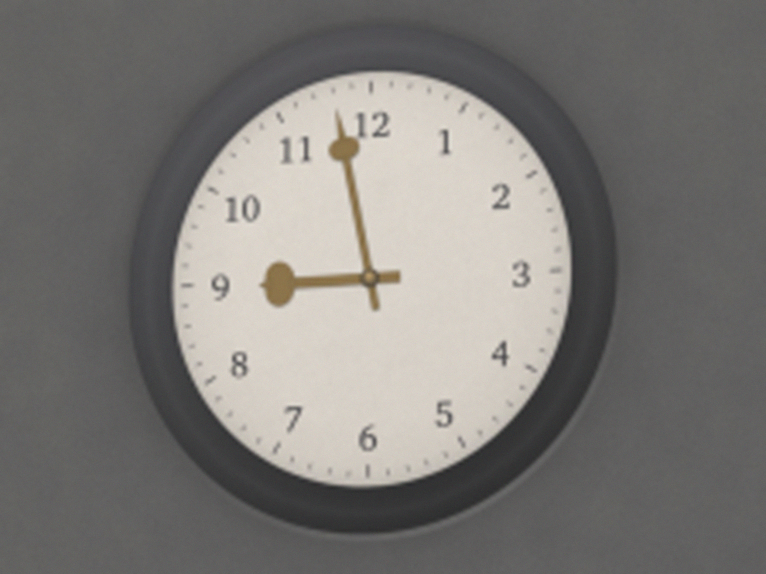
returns 8.58
